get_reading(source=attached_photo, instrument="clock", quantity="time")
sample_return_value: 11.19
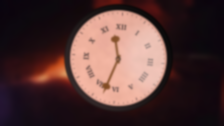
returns 11.33
